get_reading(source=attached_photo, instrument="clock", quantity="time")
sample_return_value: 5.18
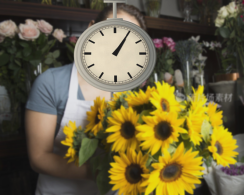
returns 1.05
